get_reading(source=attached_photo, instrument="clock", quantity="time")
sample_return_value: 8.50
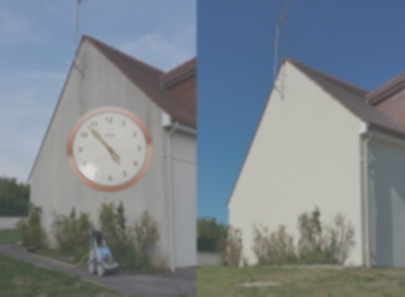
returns 4.53
